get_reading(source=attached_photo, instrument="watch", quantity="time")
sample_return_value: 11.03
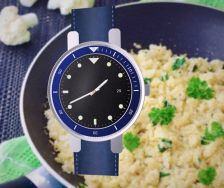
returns 1.41
